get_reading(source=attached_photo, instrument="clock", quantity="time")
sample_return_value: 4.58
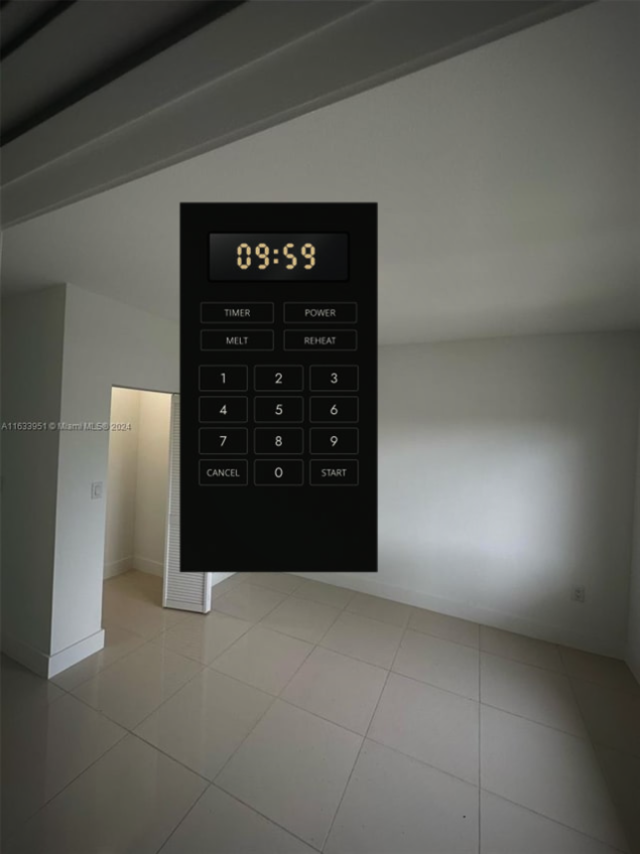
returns 9.59
